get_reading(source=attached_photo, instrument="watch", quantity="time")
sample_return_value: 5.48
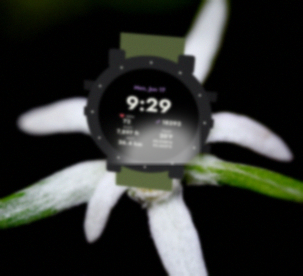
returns 9.29
